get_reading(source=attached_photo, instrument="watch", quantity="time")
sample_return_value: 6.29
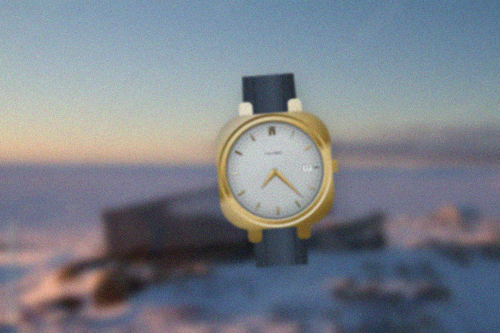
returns 7.23
